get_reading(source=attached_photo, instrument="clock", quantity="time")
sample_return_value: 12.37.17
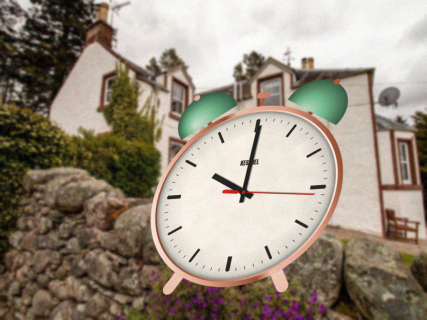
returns 10.00.16
